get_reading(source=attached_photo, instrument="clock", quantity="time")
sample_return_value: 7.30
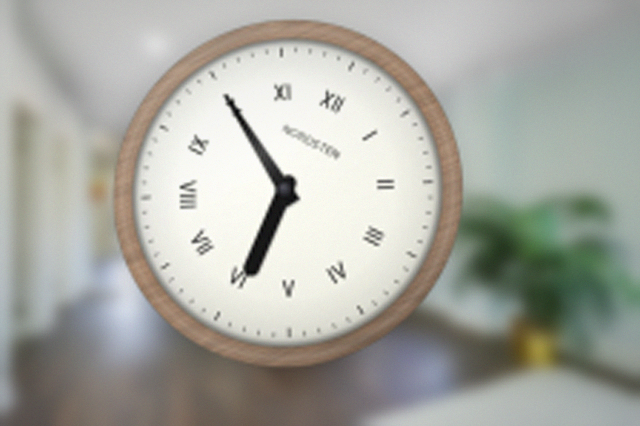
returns 5.50
